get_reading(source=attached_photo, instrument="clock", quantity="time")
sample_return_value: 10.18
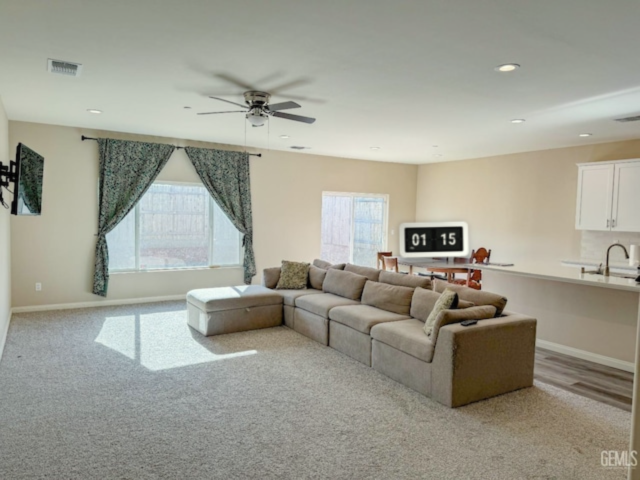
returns 1.15
